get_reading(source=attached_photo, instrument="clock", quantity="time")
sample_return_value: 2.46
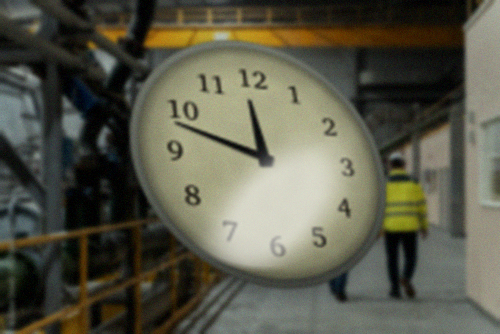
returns 11.48
